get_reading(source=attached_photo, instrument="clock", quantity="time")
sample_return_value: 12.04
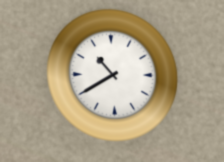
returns 10.40
